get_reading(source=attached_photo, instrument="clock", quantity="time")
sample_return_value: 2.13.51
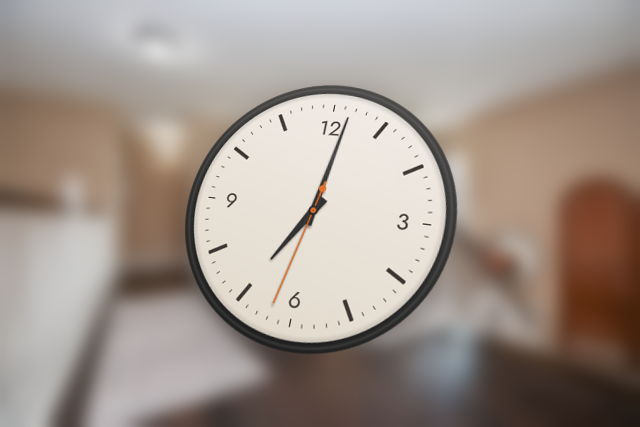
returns 7.01.32
